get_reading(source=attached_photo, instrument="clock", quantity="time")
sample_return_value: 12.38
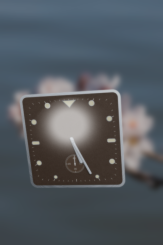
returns 5.26
